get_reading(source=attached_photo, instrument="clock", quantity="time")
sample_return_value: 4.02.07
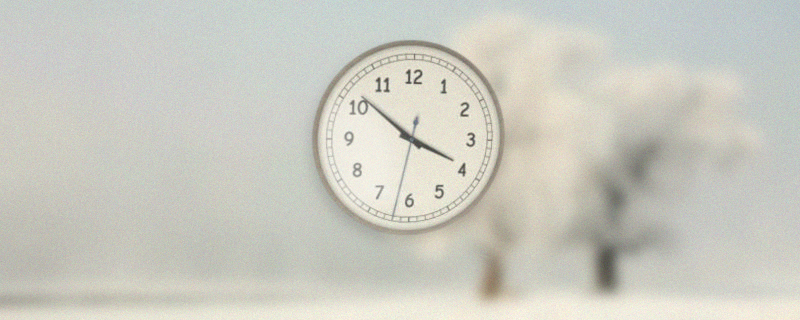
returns 3.51.32
